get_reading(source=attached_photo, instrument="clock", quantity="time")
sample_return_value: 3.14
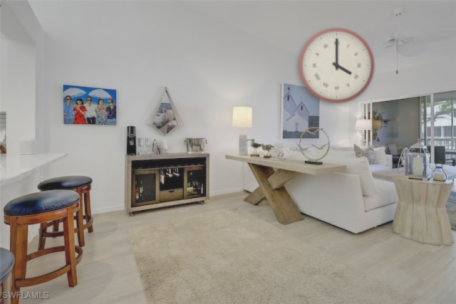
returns 4.00
